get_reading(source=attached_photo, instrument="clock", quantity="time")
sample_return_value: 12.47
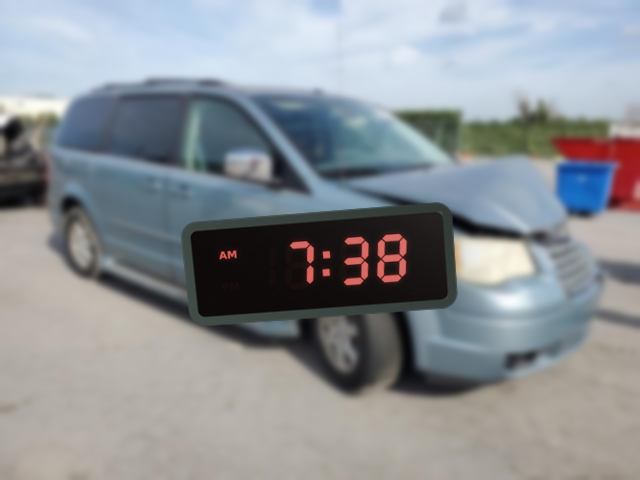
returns 7.38
